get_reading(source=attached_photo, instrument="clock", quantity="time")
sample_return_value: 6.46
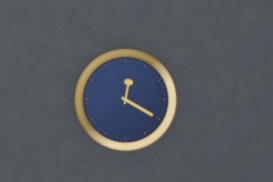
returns 12.20
